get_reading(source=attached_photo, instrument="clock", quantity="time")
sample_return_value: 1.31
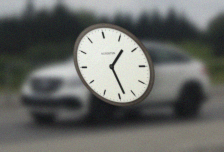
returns 1.28
